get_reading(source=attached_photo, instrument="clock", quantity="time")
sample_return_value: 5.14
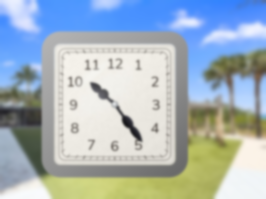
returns 10.24
